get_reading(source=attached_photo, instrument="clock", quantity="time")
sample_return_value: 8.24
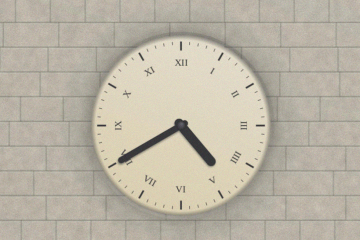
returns 4.40
